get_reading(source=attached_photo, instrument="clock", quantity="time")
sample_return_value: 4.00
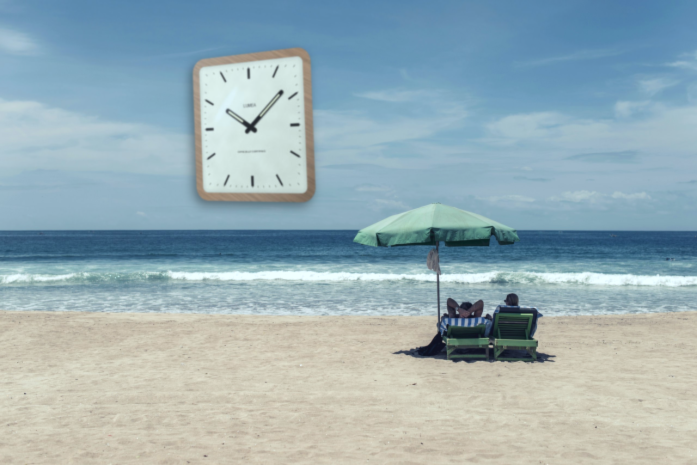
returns 10.08
